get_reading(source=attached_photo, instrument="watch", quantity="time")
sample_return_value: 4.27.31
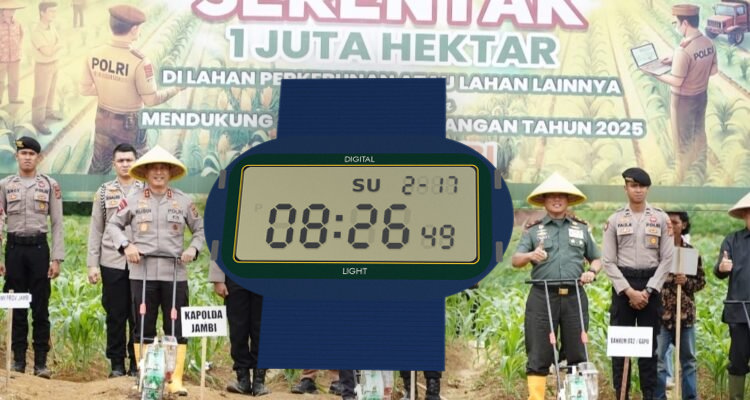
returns 8.26.49
